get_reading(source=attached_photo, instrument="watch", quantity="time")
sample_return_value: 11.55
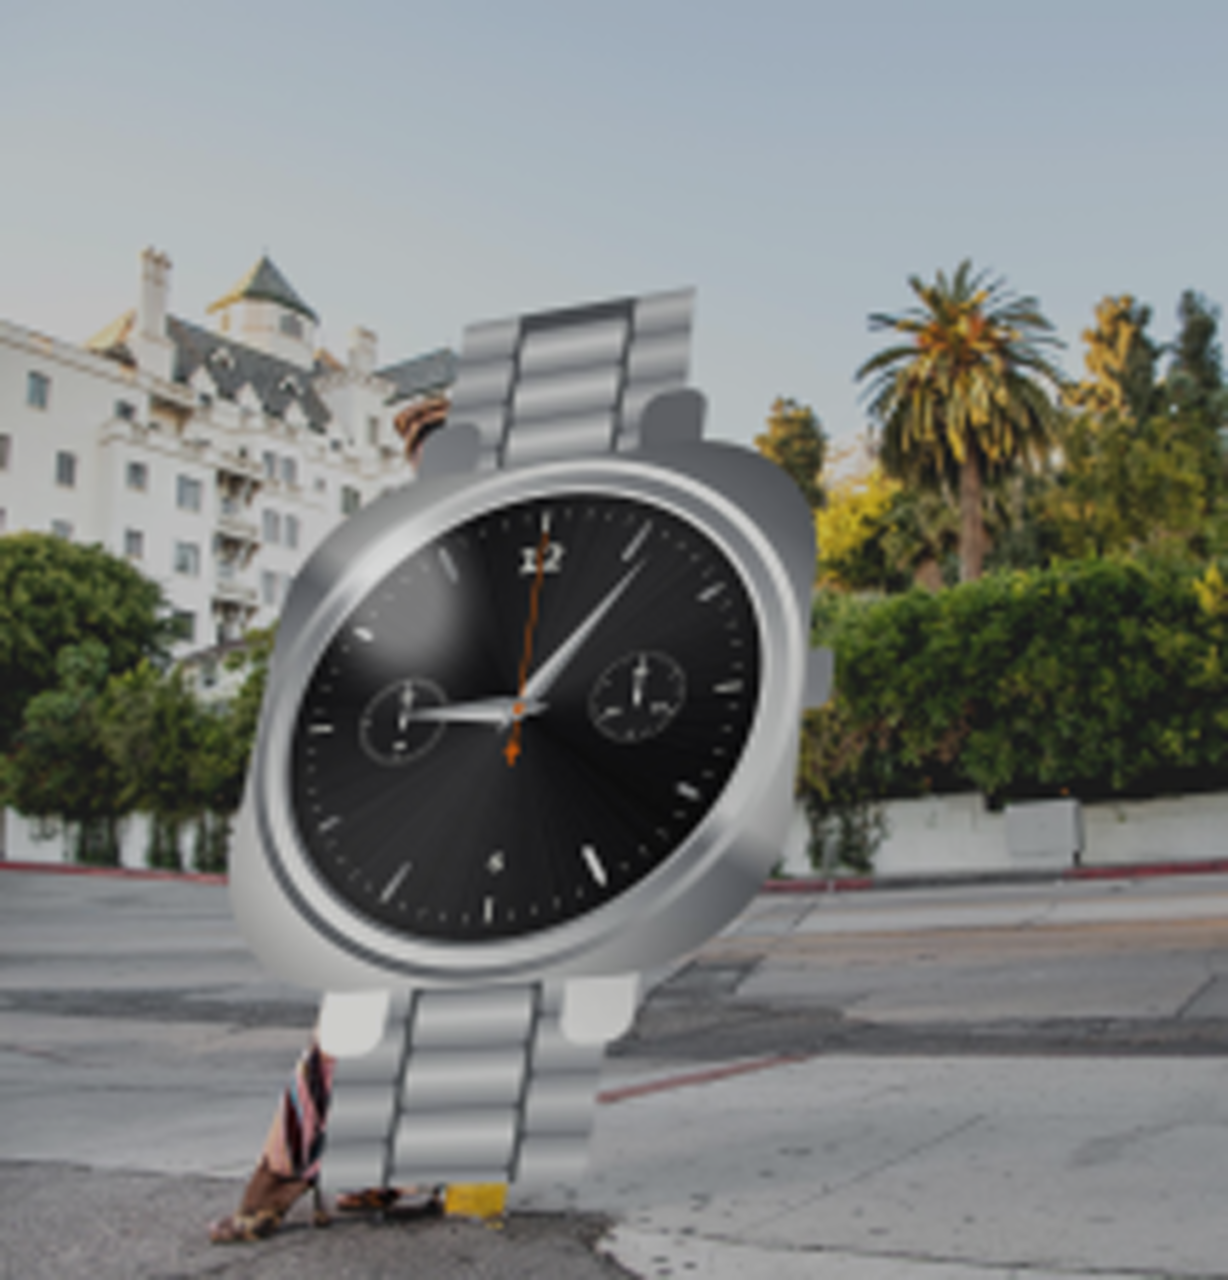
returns 9.06
